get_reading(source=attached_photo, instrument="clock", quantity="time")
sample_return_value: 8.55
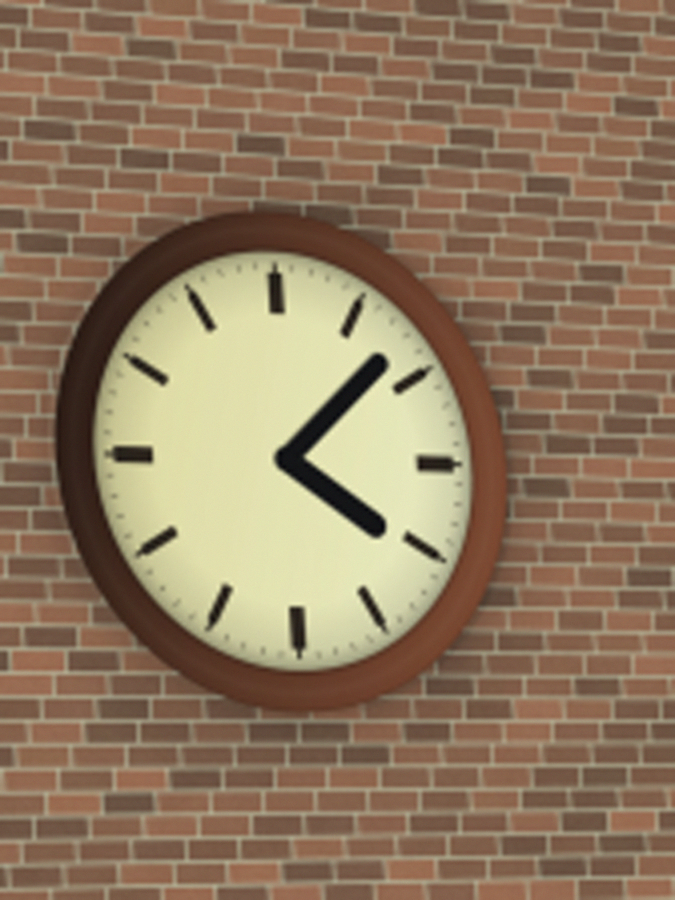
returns 4.08
